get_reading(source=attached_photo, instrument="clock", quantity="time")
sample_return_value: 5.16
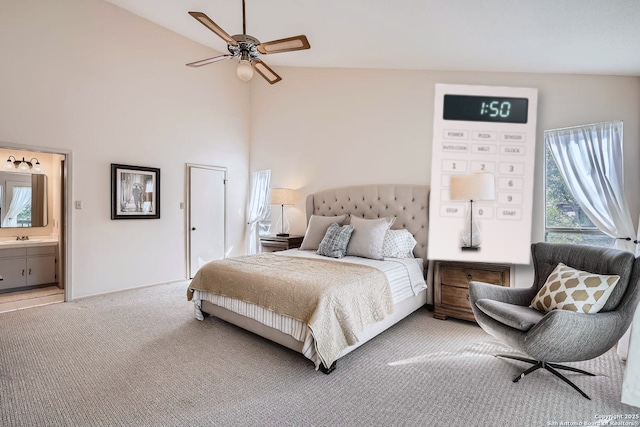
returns 1.50
